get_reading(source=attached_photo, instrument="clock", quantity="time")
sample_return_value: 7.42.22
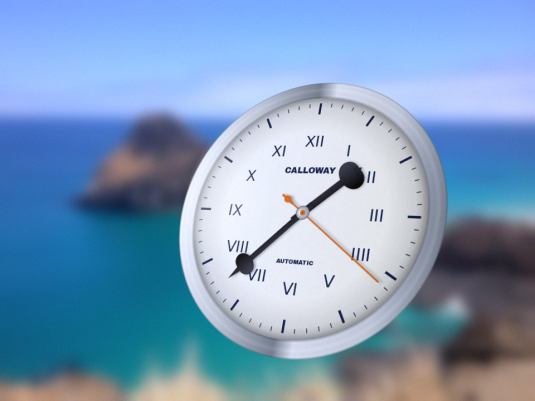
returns 1.37.21
